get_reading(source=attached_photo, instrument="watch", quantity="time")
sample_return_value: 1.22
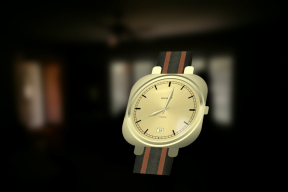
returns 8.02
